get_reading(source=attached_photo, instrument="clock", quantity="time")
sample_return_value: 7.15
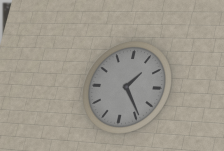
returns 1.24
